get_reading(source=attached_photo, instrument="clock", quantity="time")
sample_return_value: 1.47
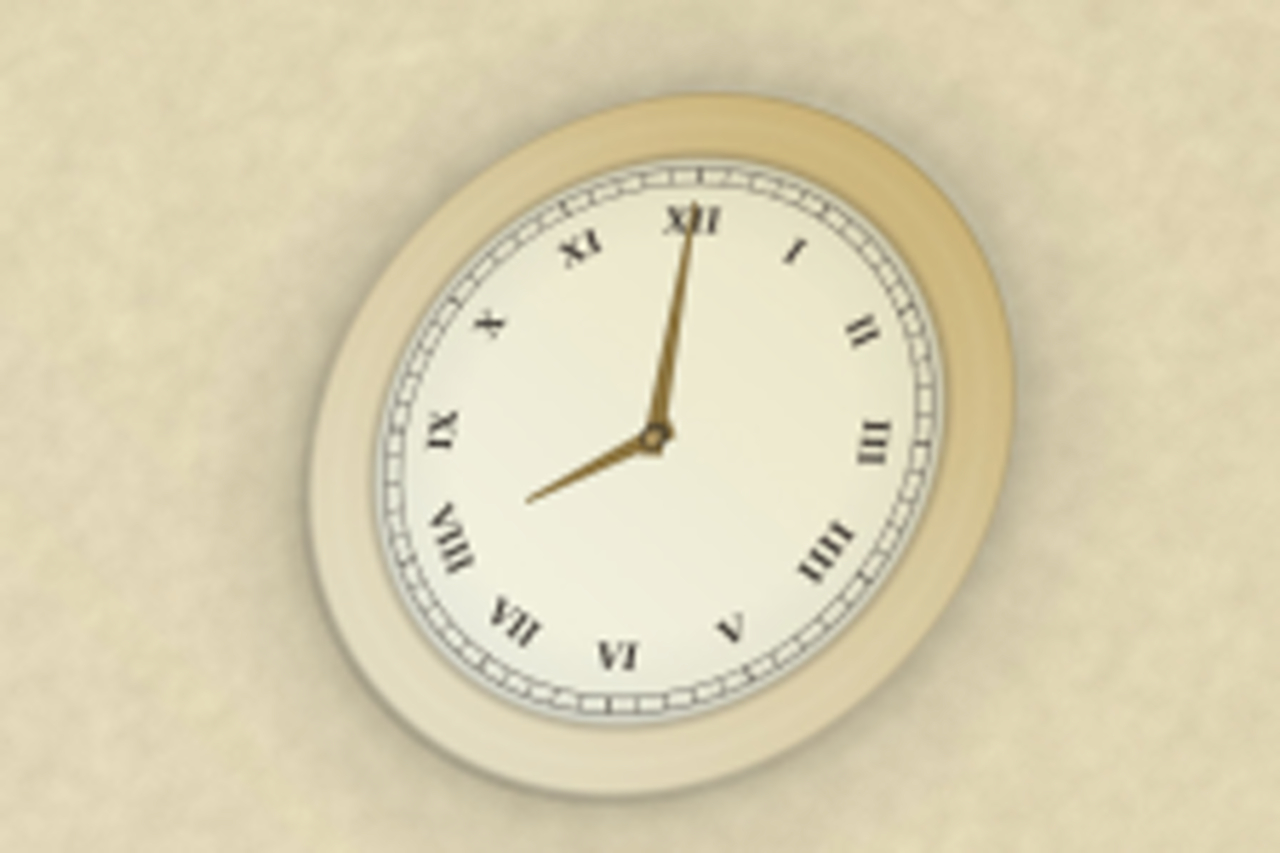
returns 8.00
